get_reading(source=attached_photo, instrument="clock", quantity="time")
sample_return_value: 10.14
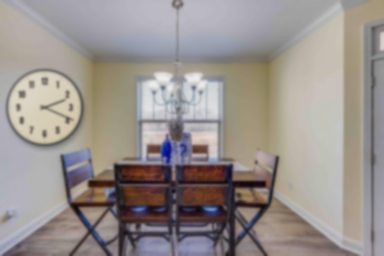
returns 2.19
